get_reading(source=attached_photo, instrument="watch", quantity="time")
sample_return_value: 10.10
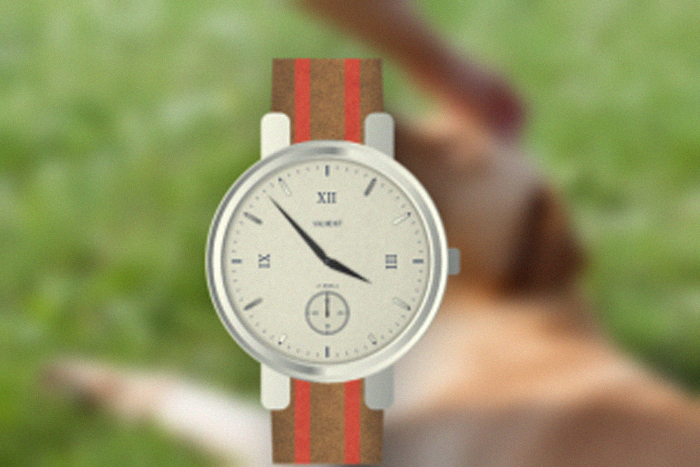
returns 3.53
